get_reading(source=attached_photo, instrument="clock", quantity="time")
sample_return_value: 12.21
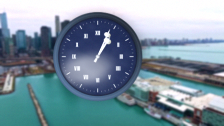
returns 1.04
